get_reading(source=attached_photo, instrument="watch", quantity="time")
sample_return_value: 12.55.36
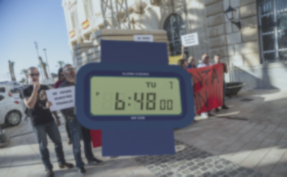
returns 6.48.00
